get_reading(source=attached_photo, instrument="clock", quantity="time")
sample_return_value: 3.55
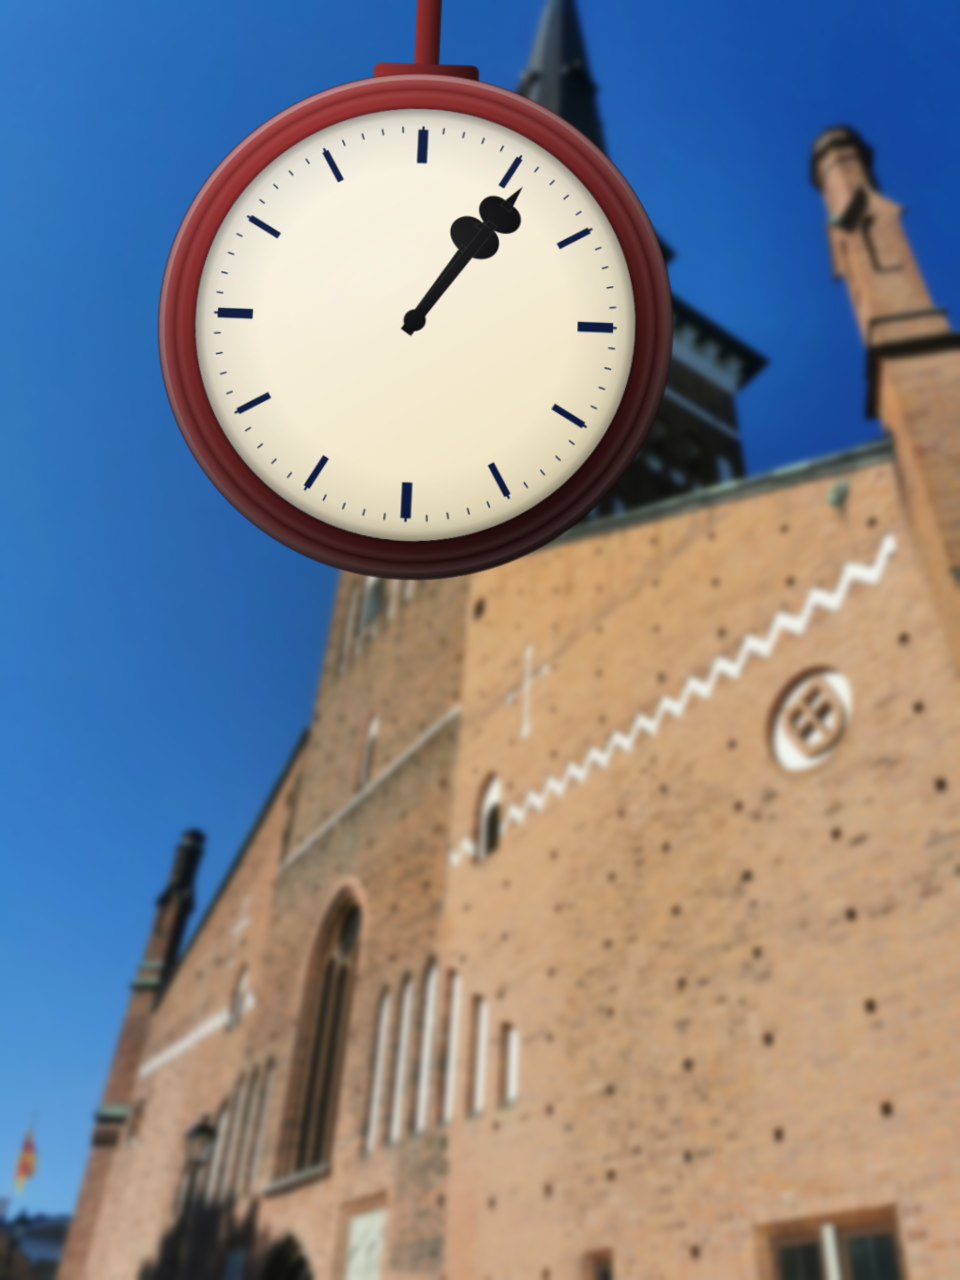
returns 1.06
